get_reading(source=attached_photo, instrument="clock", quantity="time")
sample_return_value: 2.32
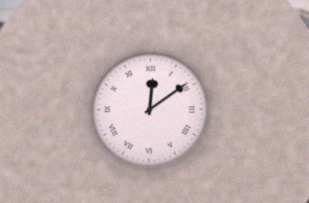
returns 12.09
